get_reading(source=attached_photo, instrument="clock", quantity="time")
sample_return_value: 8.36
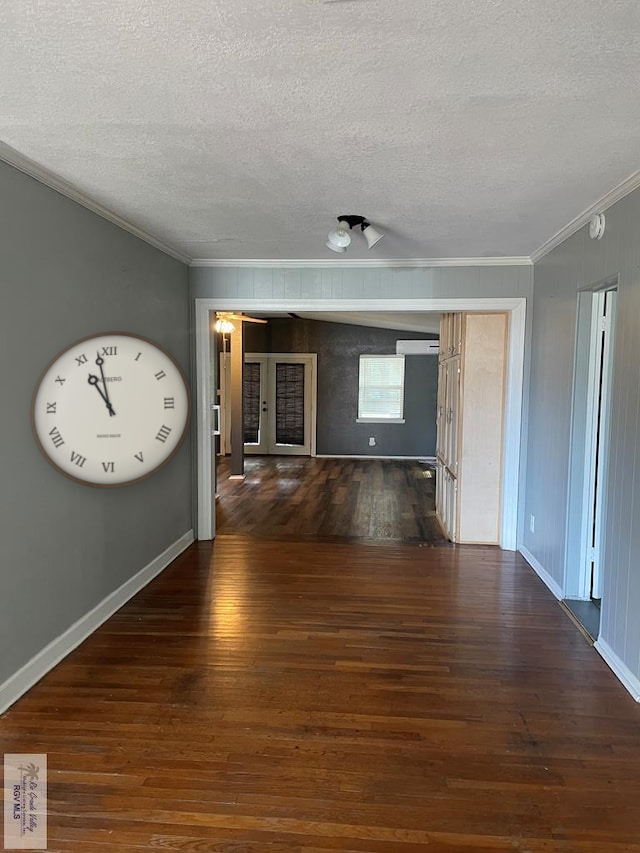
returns 10.58
